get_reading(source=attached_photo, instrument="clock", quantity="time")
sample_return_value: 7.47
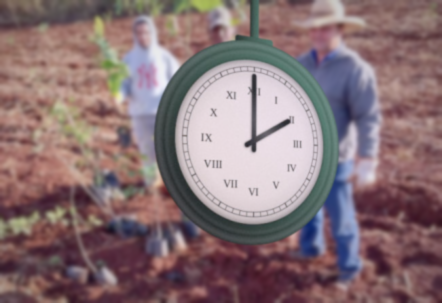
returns 2.00
